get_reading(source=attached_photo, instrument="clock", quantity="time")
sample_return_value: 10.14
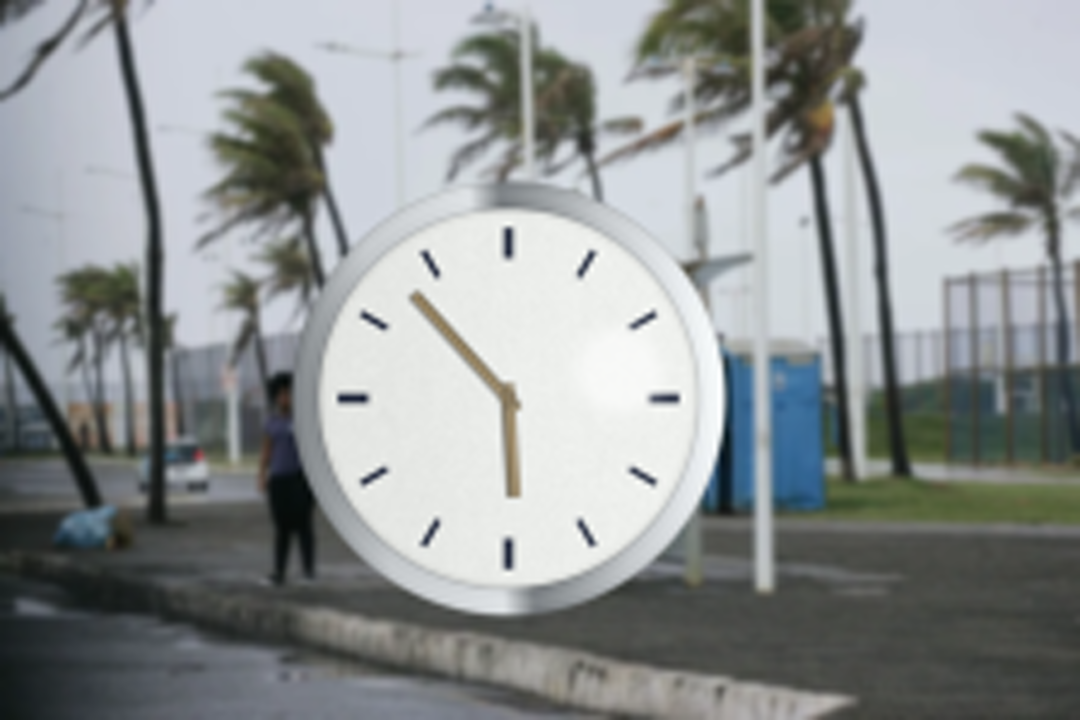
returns 5.53
